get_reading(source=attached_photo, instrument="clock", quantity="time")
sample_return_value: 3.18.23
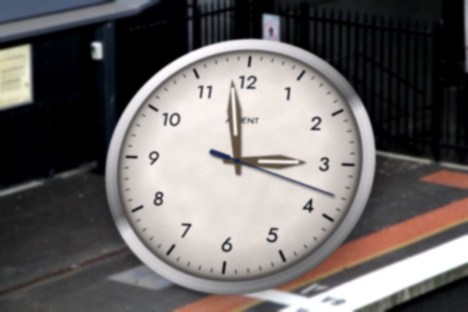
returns 2.58.18
